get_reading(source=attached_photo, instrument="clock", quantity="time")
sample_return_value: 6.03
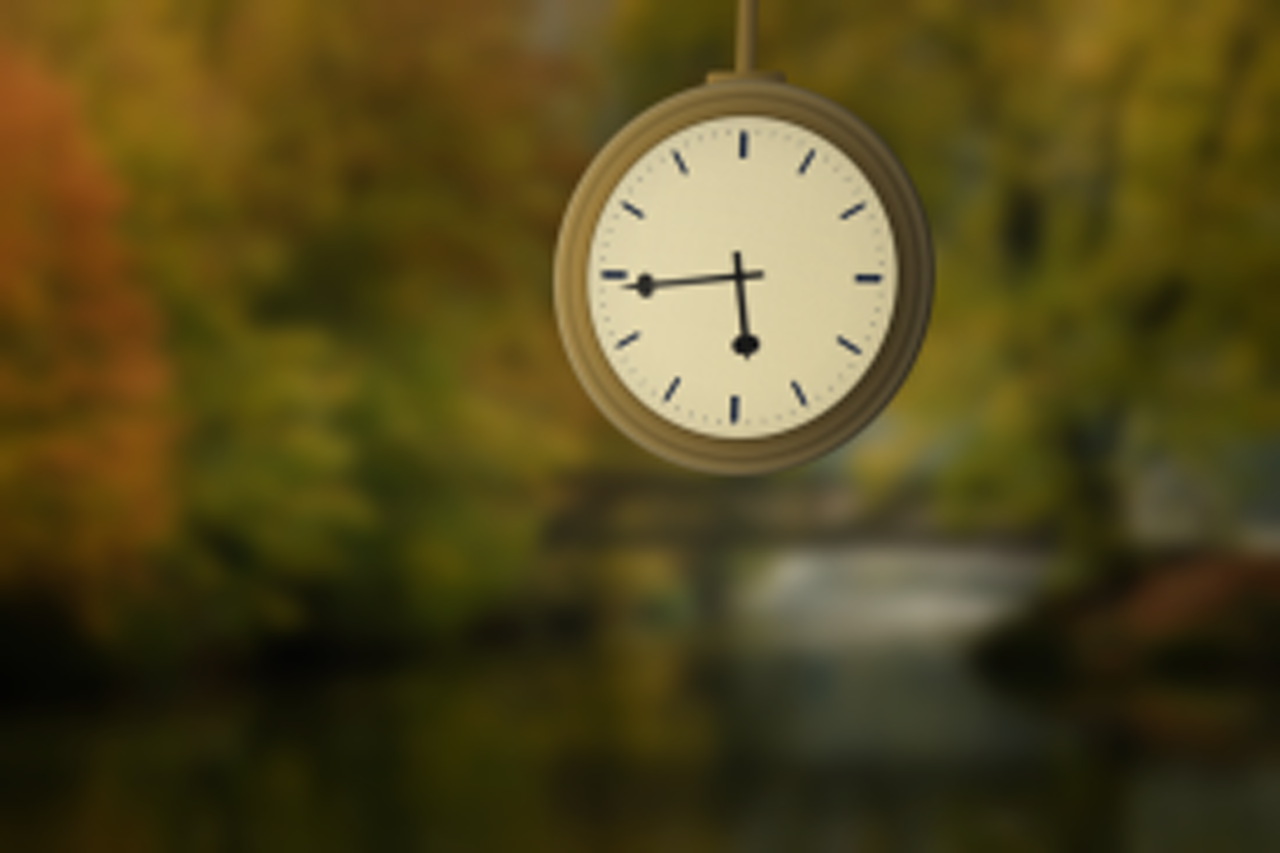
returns 5.44
